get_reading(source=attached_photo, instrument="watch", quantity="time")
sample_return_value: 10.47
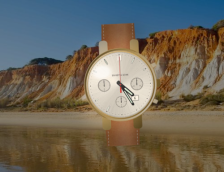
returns 4.25
